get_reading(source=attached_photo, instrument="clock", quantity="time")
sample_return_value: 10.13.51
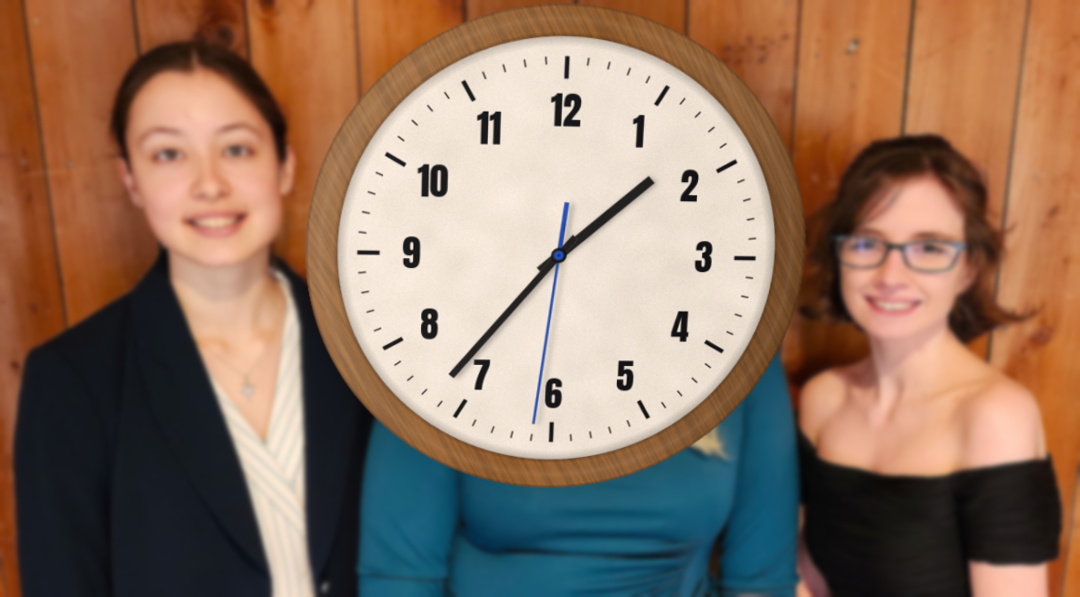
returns 1.36.31
